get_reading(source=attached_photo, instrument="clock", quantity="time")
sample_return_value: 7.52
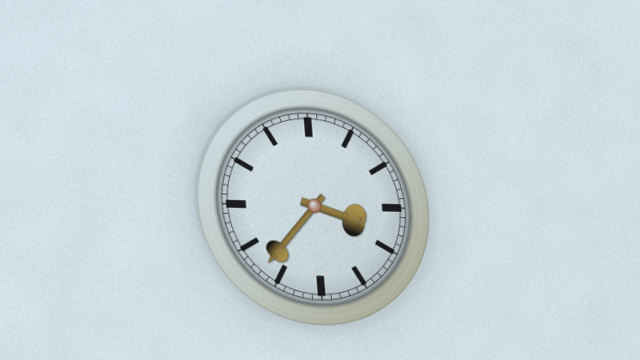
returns 3.37
